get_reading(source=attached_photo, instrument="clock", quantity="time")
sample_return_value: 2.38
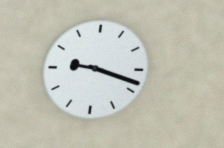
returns 9.18
